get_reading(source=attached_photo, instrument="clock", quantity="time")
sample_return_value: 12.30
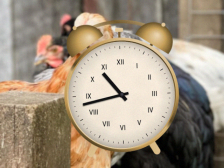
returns 10.43
